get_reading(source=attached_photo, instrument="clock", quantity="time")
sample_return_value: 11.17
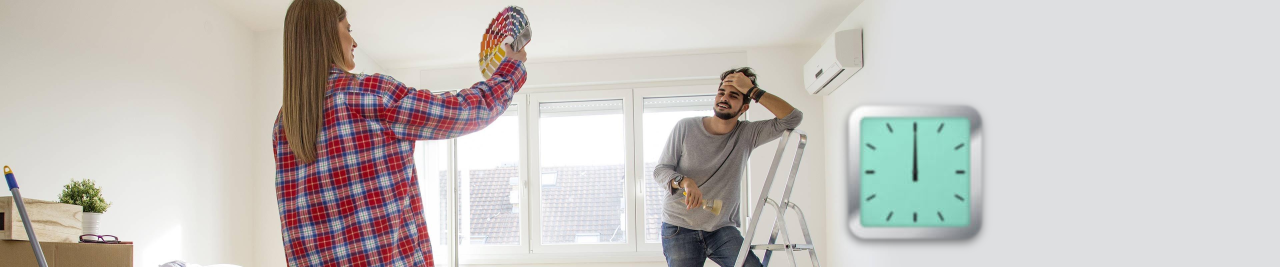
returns 12.00
